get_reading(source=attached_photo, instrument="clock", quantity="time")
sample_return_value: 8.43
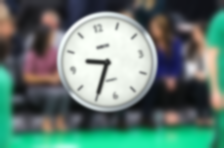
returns 9.35
